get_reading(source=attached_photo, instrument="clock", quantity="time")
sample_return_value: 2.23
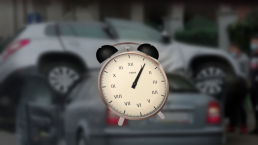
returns 1.06
